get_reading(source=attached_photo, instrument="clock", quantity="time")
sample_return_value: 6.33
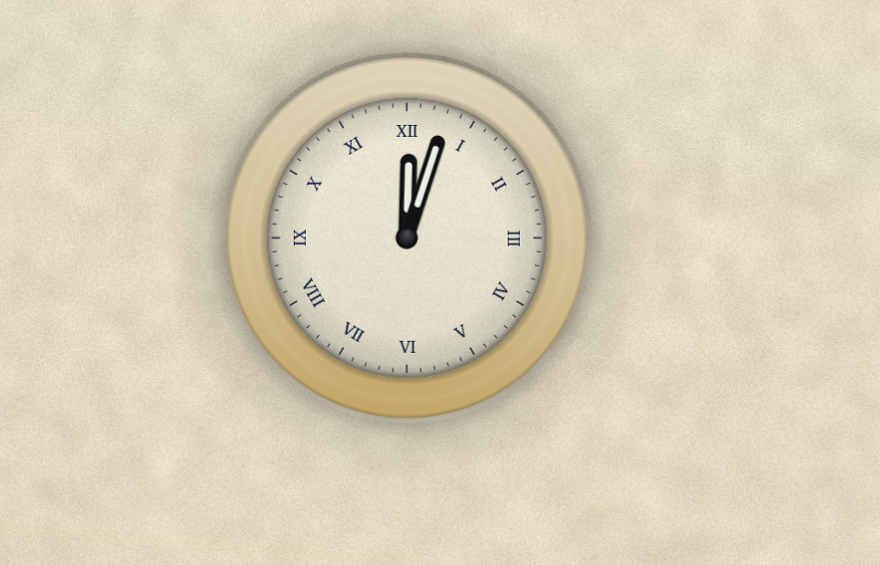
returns 12.03
